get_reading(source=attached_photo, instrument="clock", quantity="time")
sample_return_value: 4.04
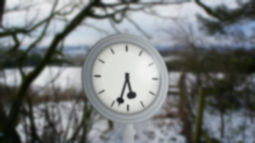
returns 5.33
